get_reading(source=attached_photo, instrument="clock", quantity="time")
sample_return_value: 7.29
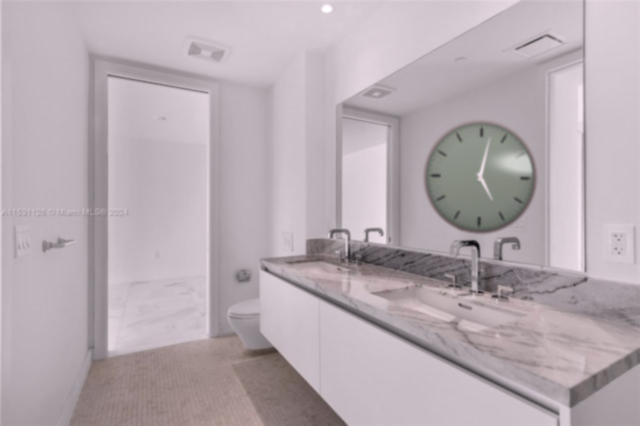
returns 5.02
